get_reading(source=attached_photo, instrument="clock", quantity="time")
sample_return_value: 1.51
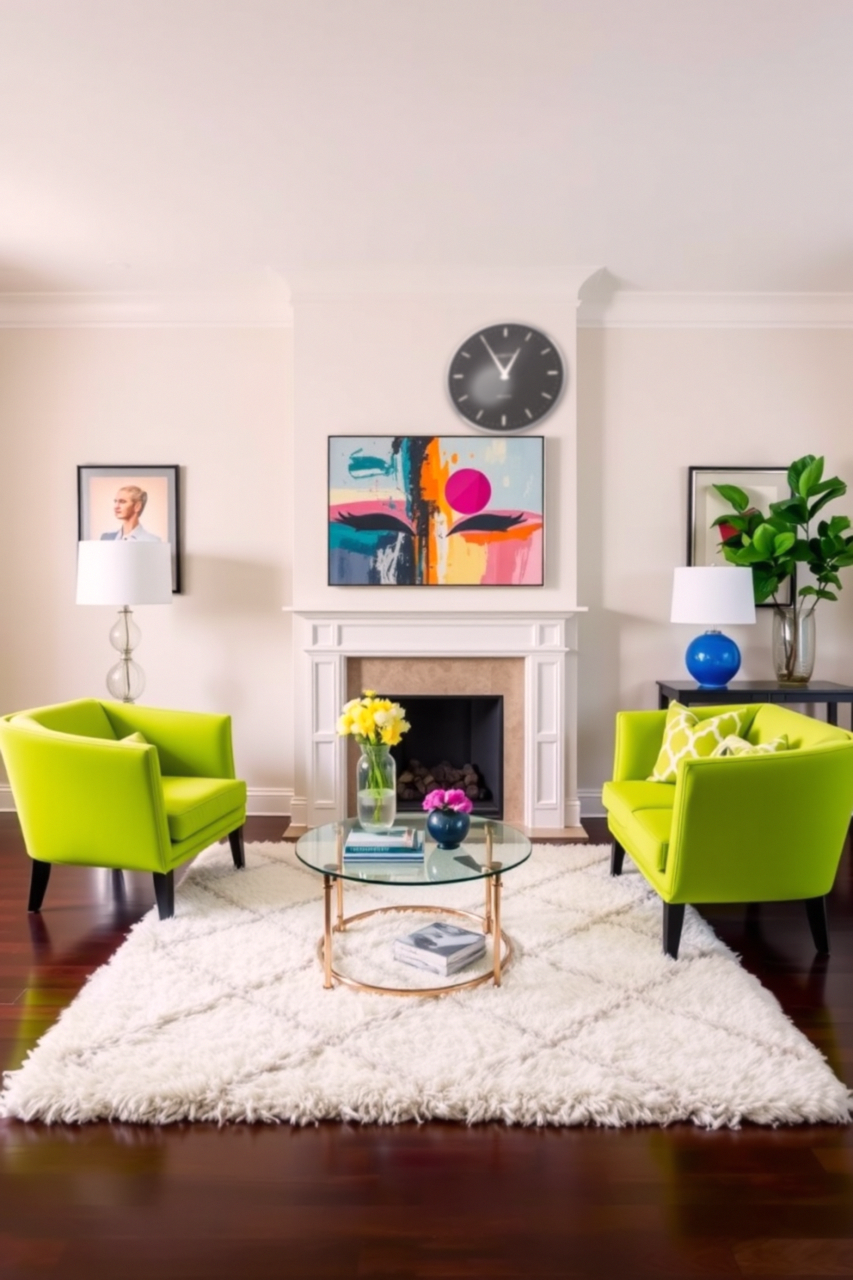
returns 12.55
